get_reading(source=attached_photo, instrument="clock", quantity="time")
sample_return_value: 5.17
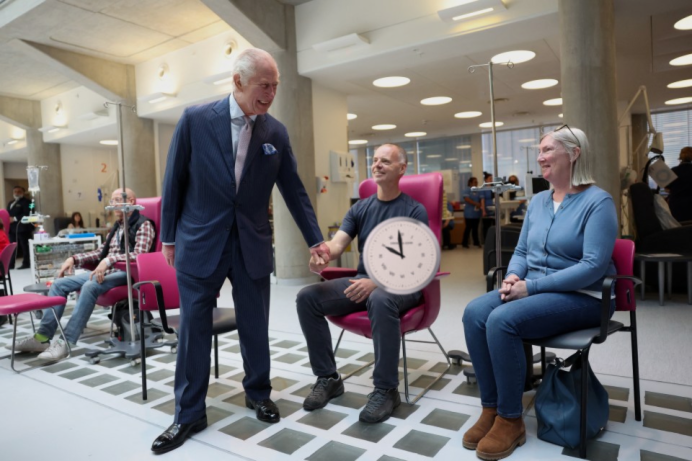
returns 9.59
